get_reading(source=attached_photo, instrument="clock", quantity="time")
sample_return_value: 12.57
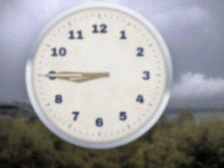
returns 8.45
